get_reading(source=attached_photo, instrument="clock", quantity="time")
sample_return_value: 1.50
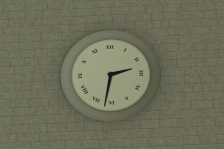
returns 2.32
